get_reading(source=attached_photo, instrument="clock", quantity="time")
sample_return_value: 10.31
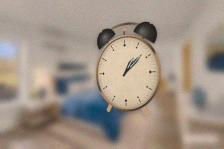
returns 1.08
